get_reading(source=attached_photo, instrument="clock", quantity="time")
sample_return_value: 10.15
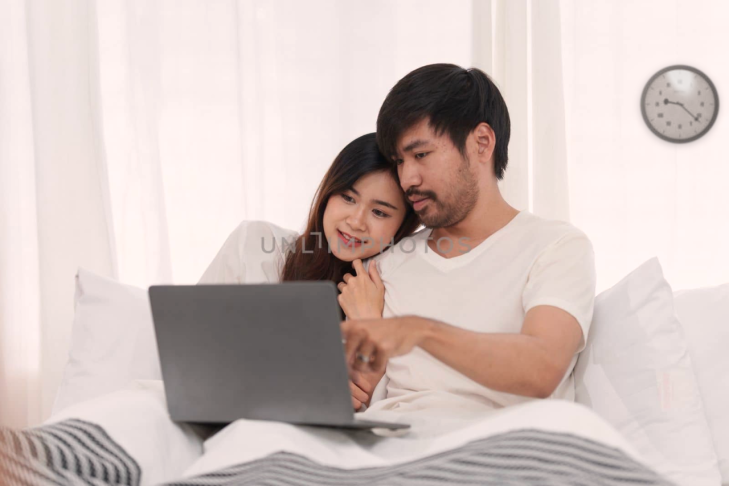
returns 9.22
